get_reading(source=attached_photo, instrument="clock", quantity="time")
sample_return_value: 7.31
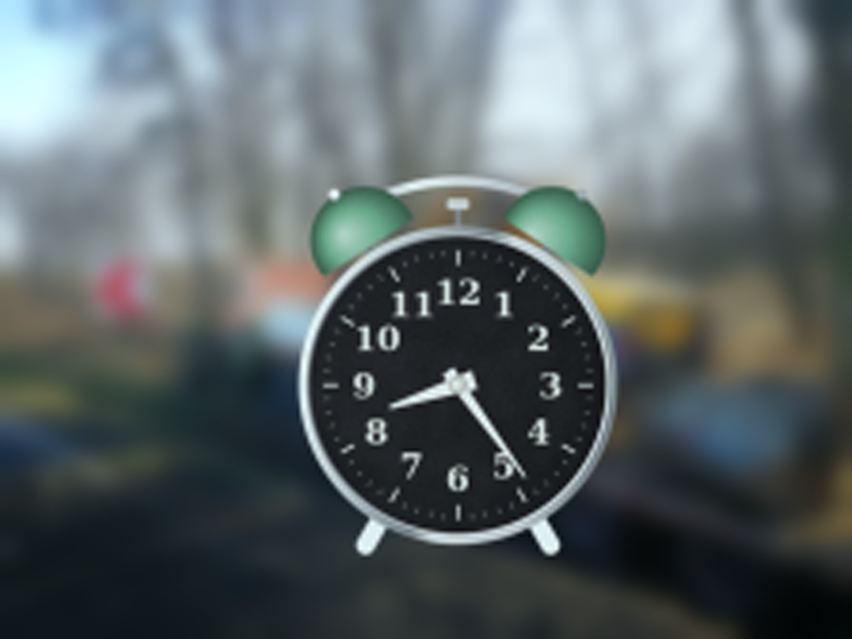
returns 8.24
